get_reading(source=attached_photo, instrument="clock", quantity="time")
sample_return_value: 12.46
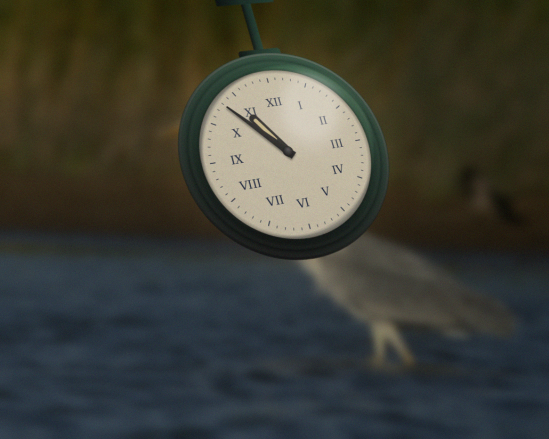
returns 10.53
